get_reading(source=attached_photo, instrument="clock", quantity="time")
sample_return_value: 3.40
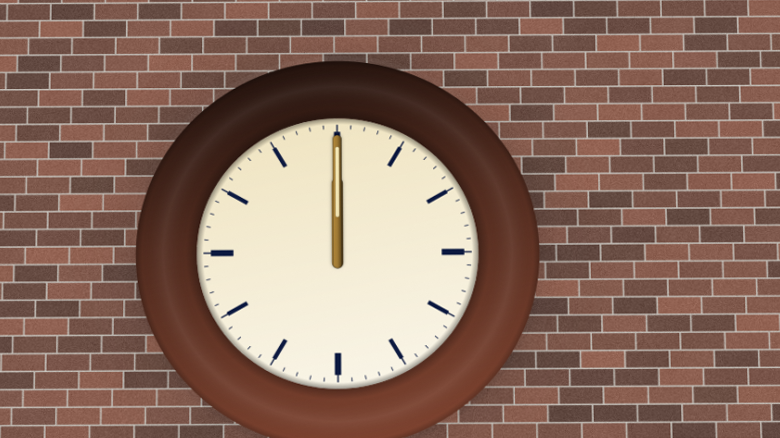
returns 12.00
